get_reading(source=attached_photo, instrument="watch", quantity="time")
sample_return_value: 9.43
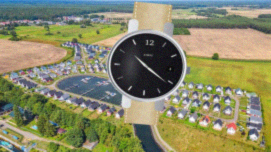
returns 10.21
